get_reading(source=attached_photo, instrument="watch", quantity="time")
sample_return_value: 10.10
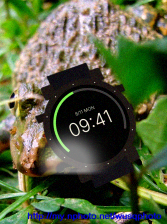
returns 9.41
